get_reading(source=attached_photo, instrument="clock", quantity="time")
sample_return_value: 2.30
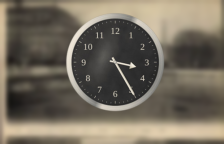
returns 3.25
